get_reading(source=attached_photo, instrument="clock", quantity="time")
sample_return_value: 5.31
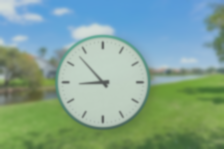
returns 8.53
